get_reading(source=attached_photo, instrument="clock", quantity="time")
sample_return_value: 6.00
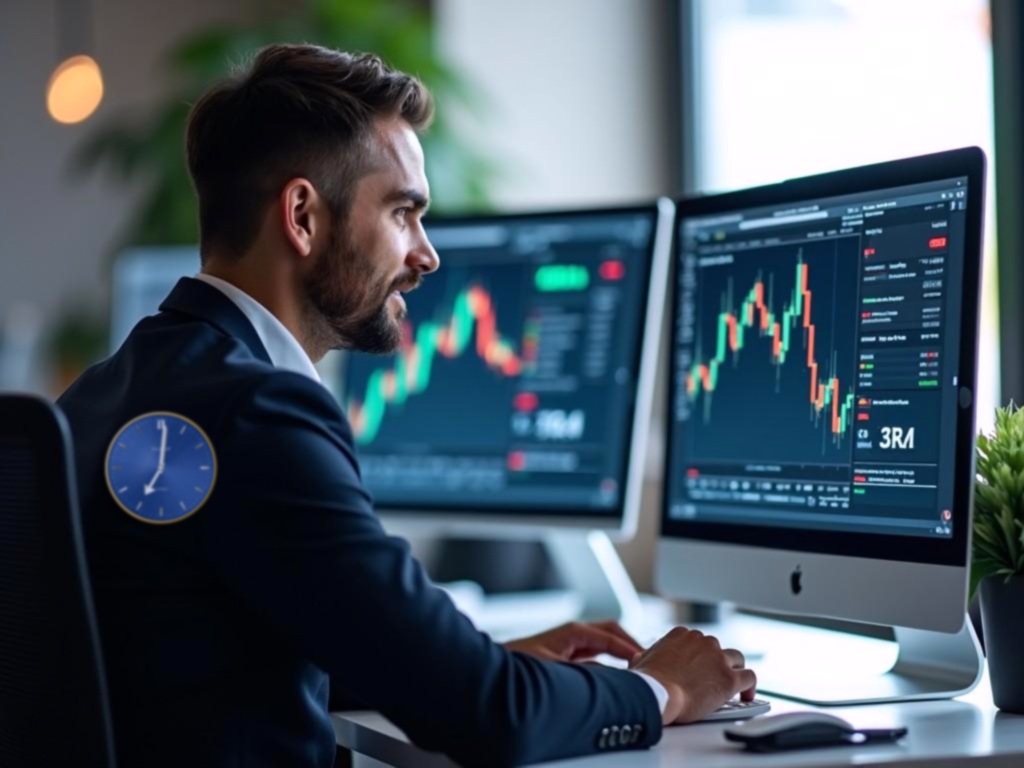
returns 7.01
